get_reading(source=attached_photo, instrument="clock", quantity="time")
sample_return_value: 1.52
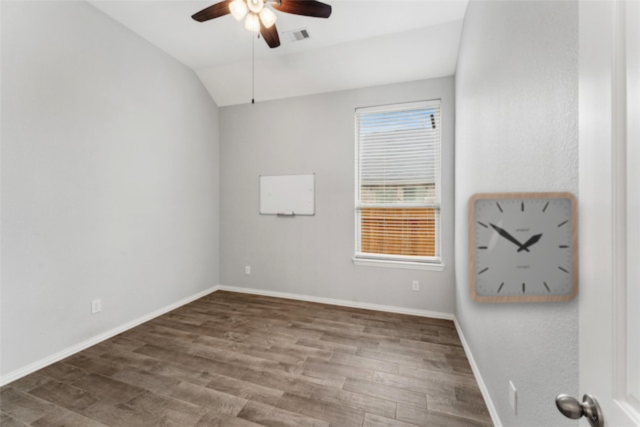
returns 1.51
